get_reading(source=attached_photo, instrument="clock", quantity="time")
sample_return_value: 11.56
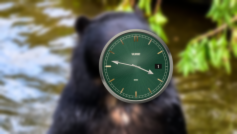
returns 3.47
